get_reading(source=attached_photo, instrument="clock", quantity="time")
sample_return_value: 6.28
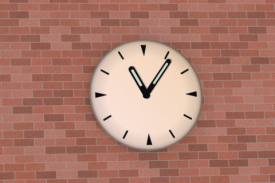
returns 11.06
